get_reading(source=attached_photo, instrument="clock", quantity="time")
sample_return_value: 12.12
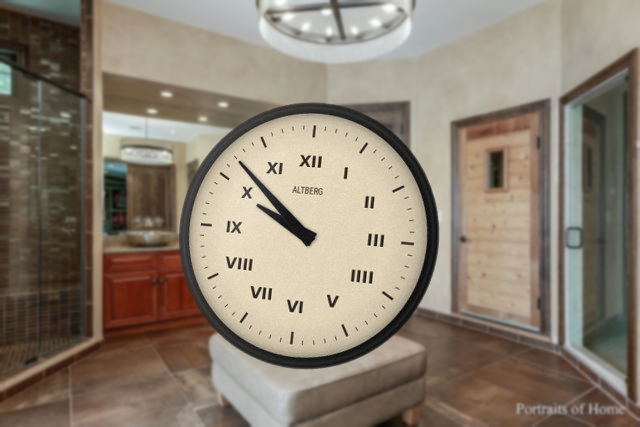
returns 9.52
